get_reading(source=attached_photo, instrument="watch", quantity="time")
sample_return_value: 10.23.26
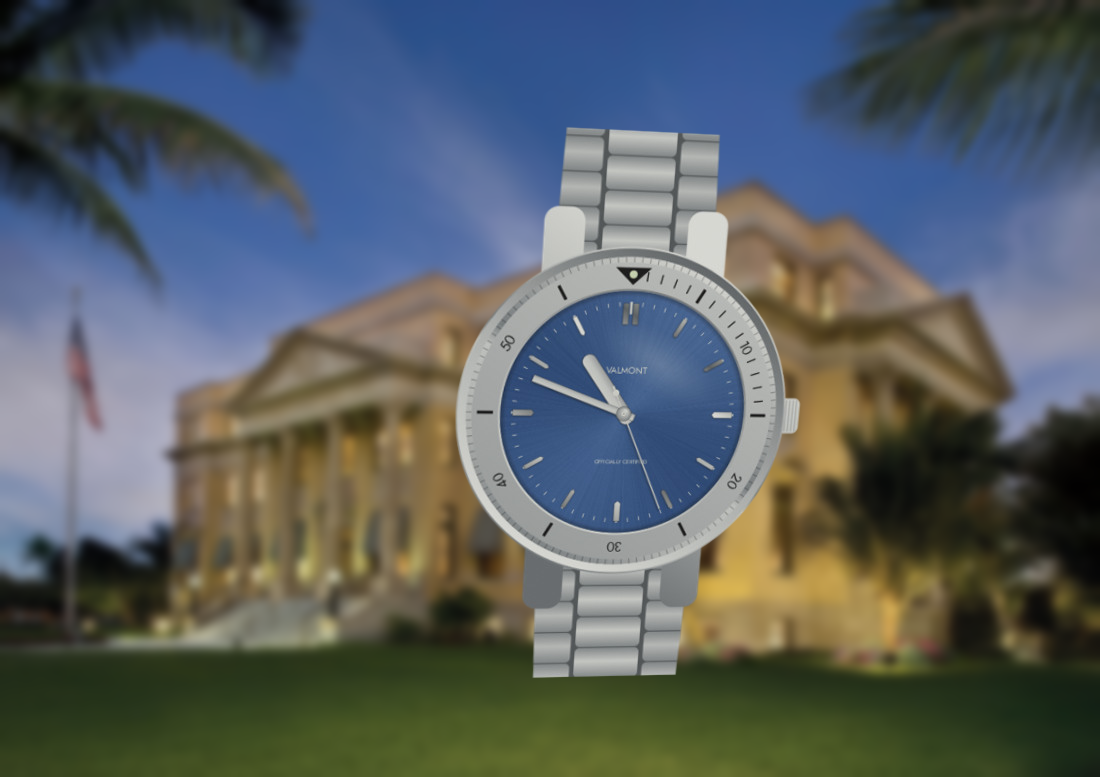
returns 10.48.26
